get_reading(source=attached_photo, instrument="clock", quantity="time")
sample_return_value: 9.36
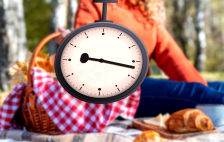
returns 9.17
